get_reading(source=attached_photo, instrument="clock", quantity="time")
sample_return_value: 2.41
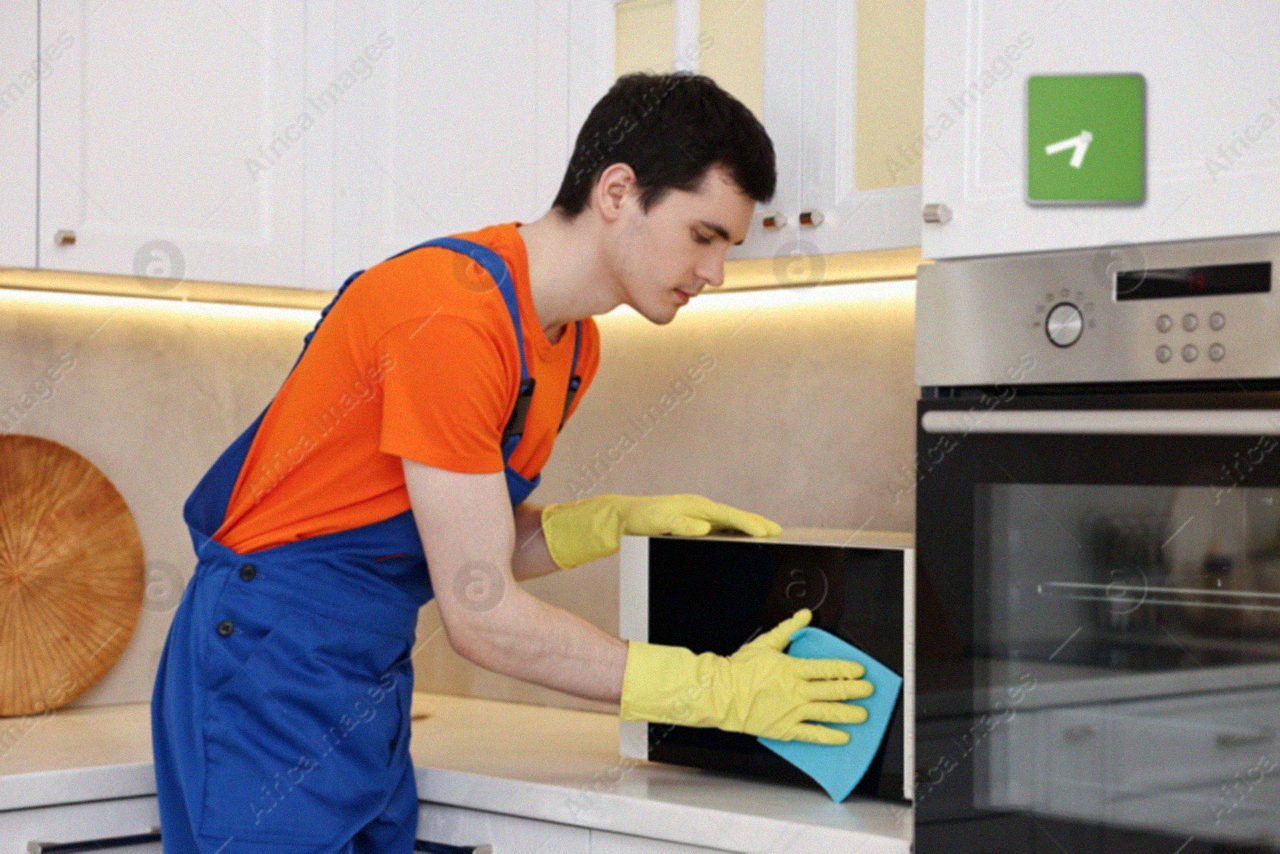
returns 6.42
